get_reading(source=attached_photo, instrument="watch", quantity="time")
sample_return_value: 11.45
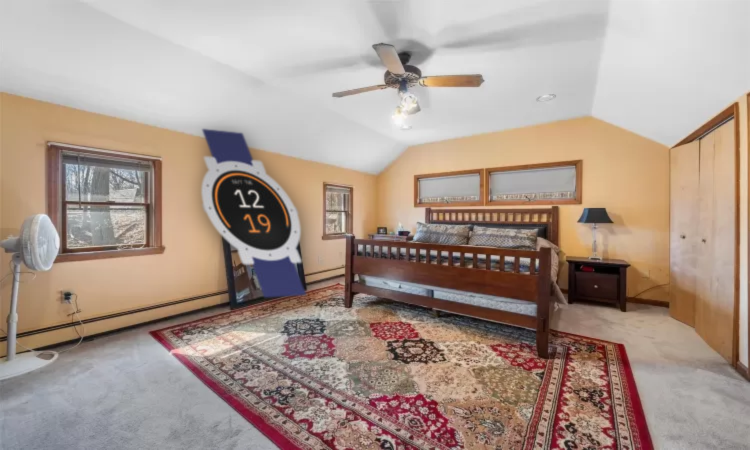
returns 12.19
